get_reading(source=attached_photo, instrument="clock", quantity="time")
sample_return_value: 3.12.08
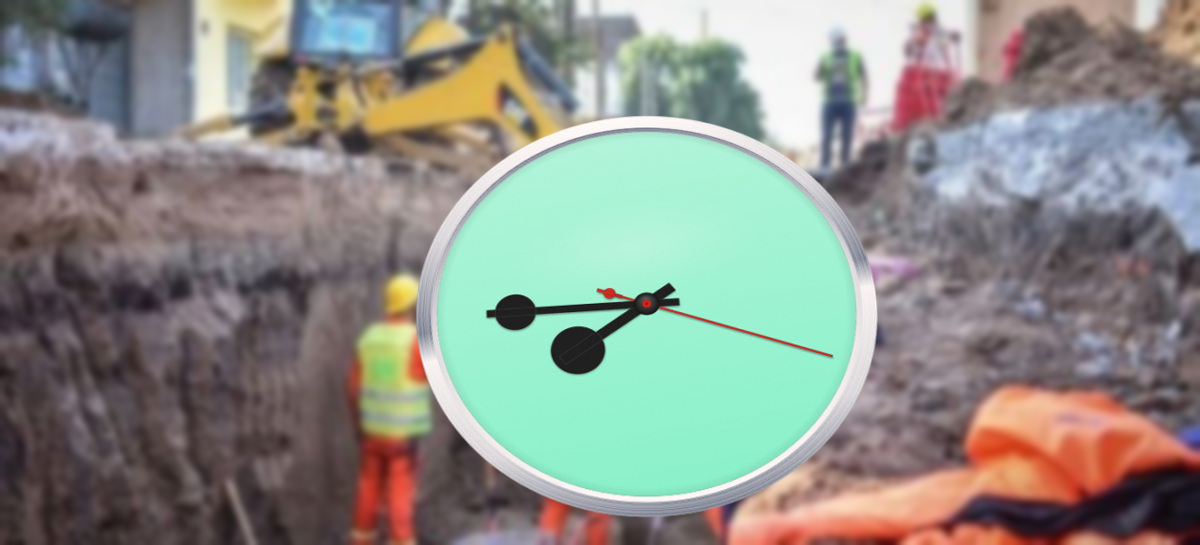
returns 7.44.18
